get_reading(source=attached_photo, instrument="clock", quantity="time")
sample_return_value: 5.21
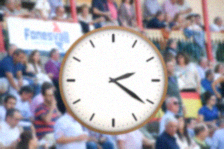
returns 2.21
